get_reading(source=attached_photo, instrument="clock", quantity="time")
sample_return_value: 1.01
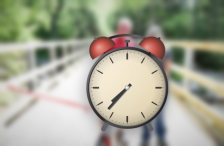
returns 7.37
